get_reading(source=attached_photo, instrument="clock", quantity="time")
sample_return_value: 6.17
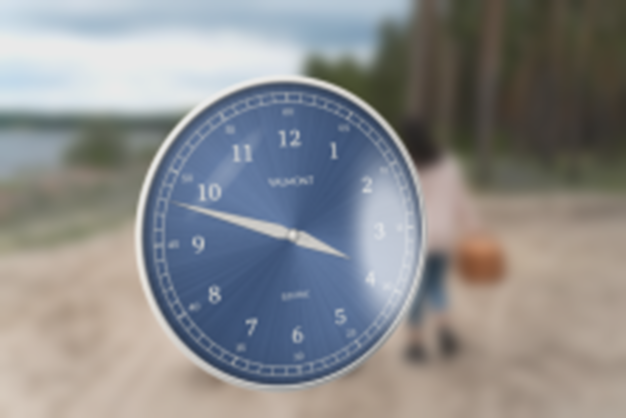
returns 3.48
